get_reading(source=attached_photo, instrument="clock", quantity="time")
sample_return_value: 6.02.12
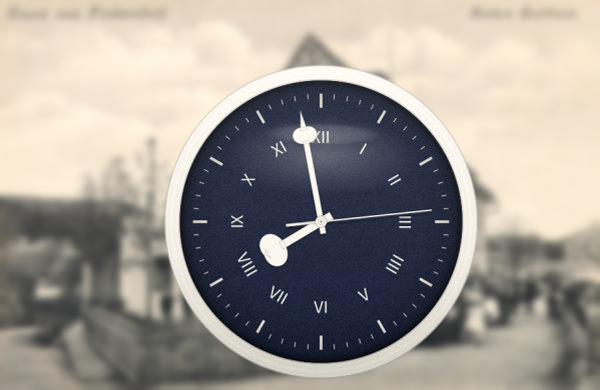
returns 7.58.14
